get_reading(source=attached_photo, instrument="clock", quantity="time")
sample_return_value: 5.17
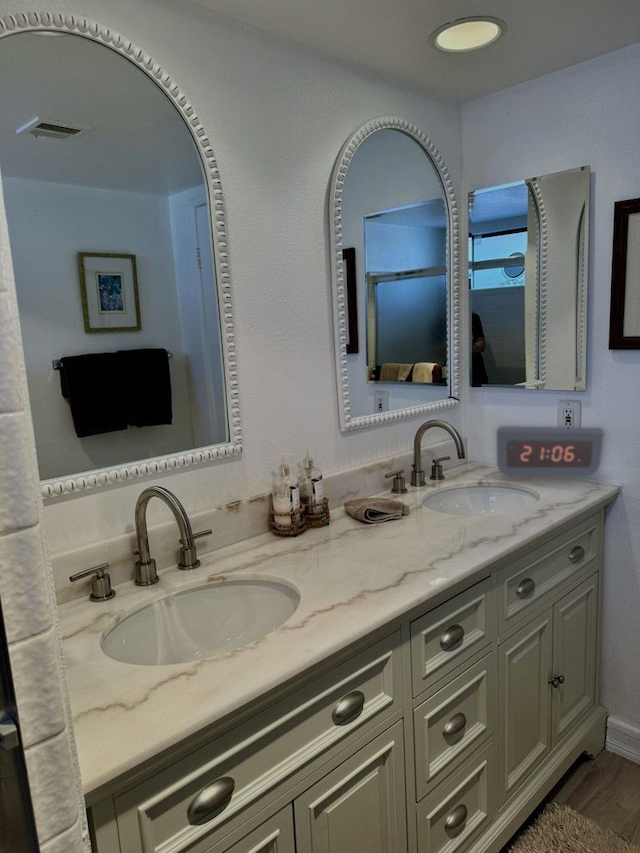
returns 21.06
